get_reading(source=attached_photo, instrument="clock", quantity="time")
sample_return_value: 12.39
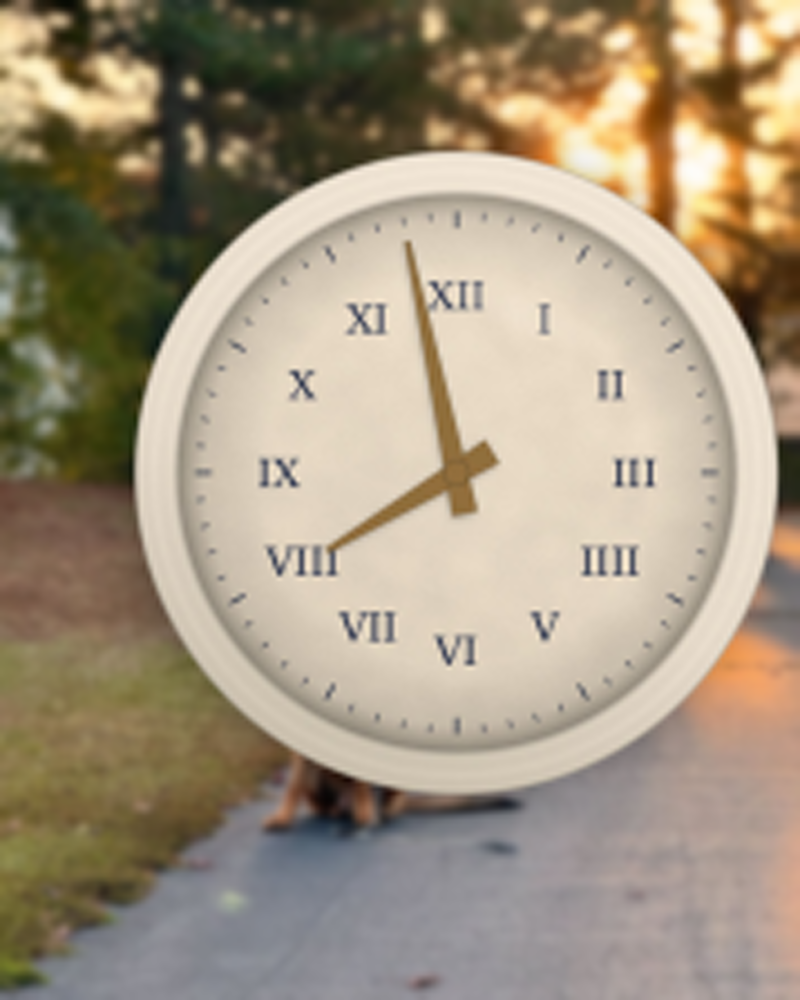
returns 7.58
